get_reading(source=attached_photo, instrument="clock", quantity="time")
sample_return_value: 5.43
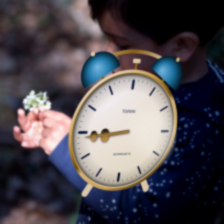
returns 8.44
